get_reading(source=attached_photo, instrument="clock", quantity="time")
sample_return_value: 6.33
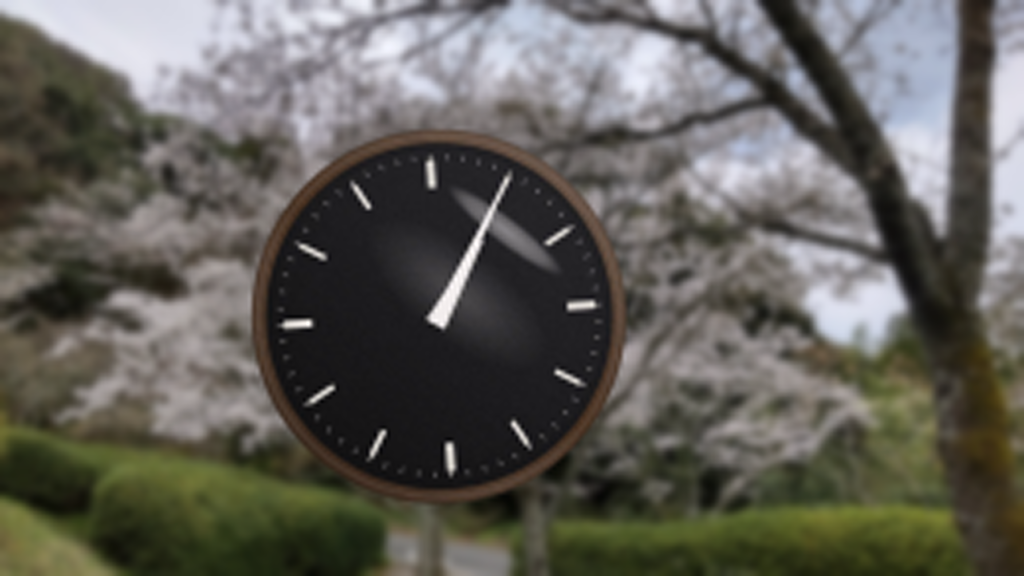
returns 1.05
